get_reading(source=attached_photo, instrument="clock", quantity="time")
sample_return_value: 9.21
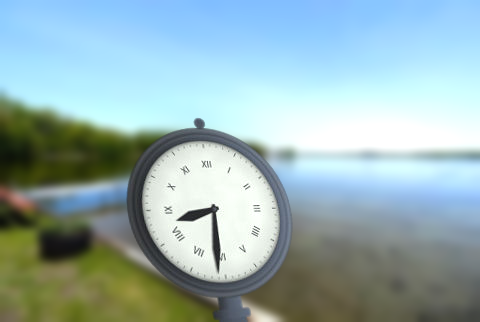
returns 8.31
